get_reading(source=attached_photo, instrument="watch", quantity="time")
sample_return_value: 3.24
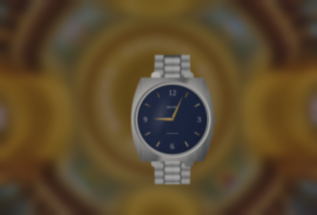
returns 9.04
